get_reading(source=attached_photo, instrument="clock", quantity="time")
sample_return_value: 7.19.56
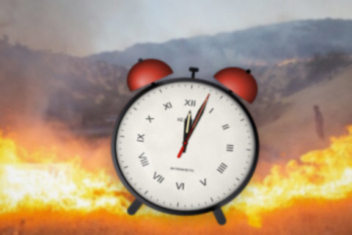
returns 12.03.03
